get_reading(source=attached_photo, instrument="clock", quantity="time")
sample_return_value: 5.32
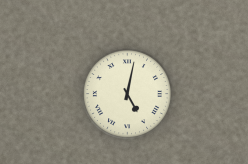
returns 5.02
